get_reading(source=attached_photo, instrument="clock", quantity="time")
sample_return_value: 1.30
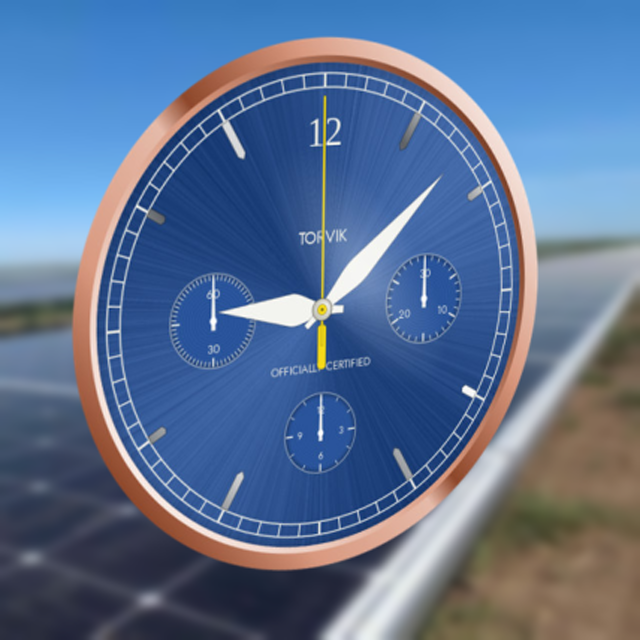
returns 9.08
